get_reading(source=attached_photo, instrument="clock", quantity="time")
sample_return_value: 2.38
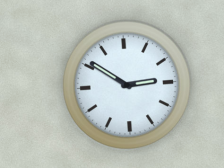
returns 2.51
